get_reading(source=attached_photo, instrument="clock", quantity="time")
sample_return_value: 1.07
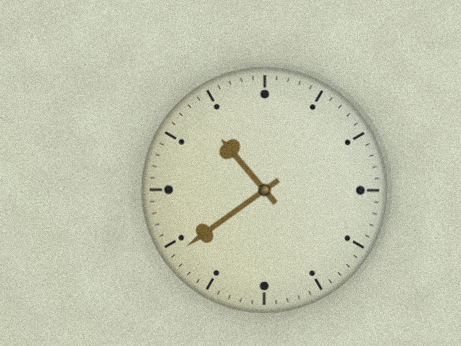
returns 10.39
